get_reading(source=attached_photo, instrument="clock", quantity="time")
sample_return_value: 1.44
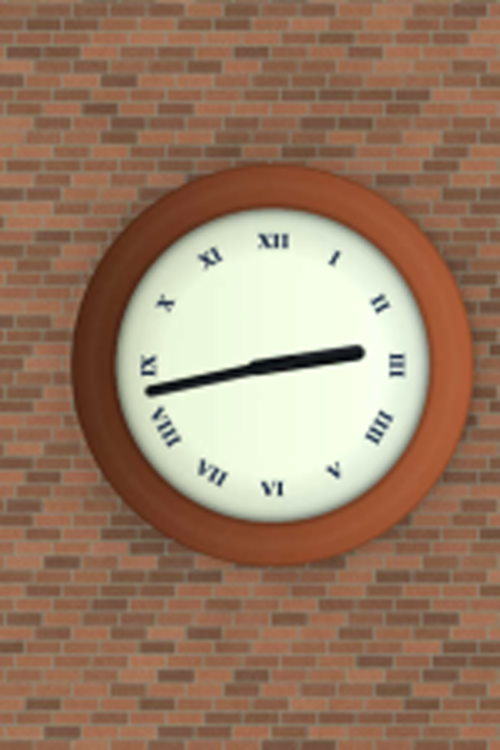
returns 2.43
